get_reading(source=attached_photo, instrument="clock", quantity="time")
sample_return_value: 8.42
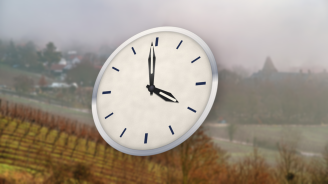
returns 3.59
